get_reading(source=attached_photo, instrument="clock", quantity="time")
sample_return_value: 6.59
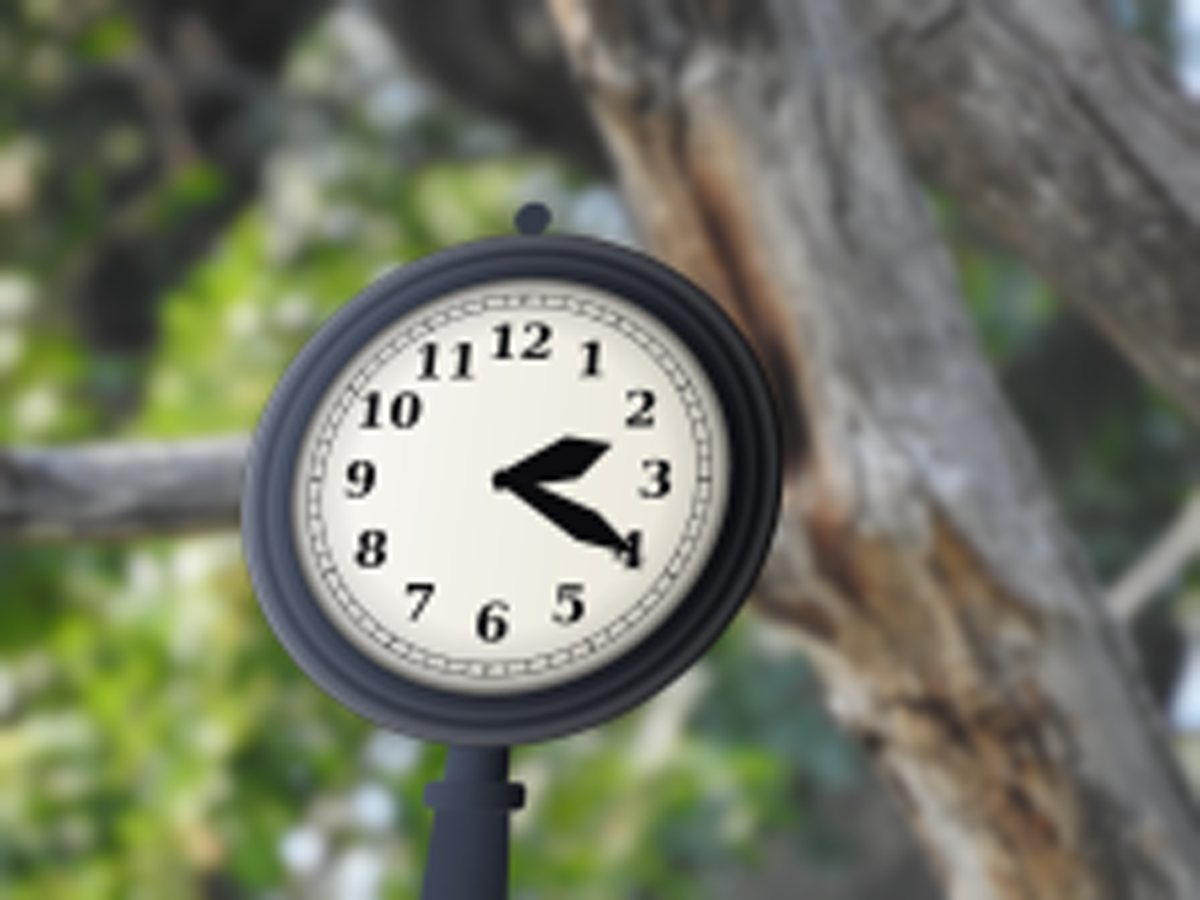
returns 2.20
